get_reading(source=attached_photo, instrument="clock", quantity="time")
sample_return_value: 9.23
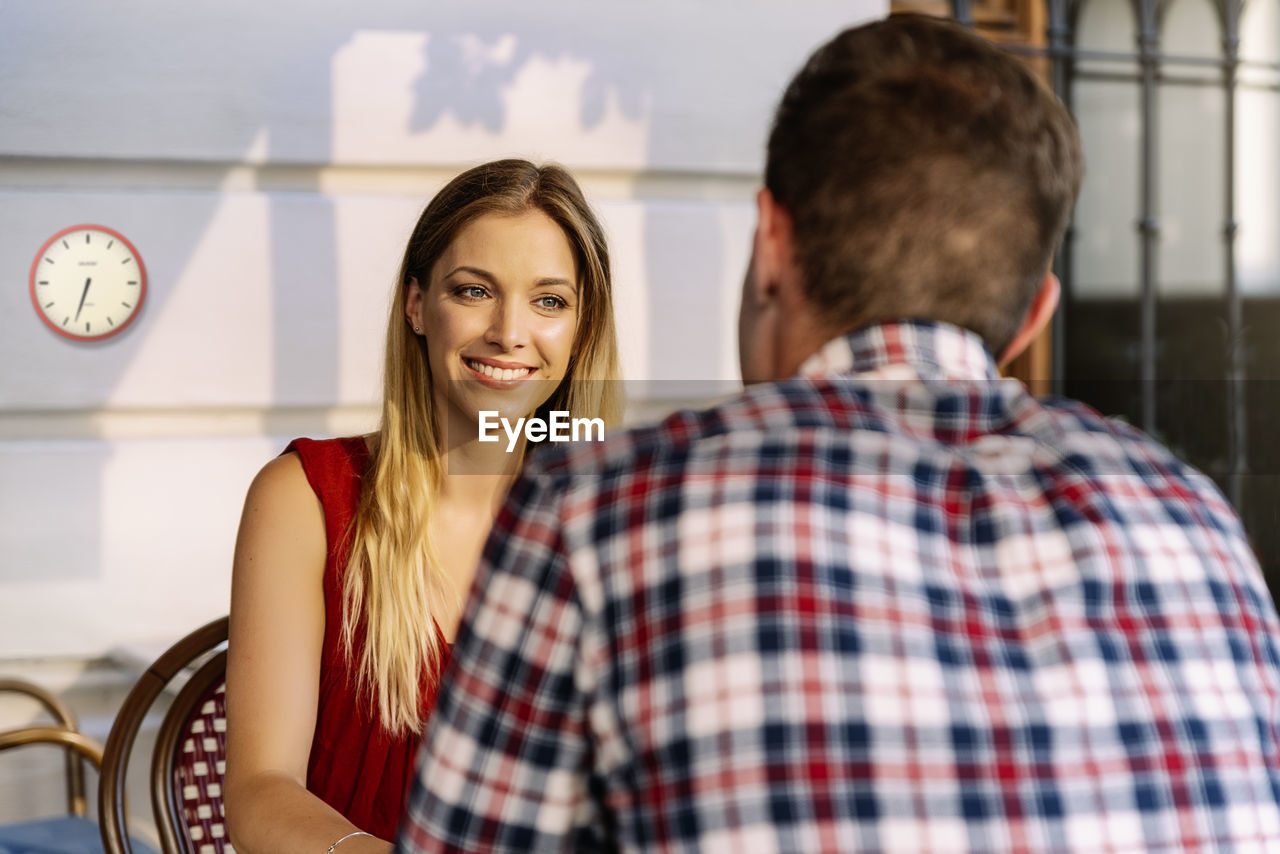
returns 6.33
